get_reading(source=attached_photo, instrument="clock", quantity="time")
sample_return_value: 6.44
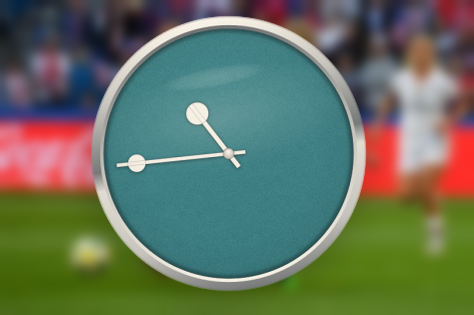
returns 10.44
